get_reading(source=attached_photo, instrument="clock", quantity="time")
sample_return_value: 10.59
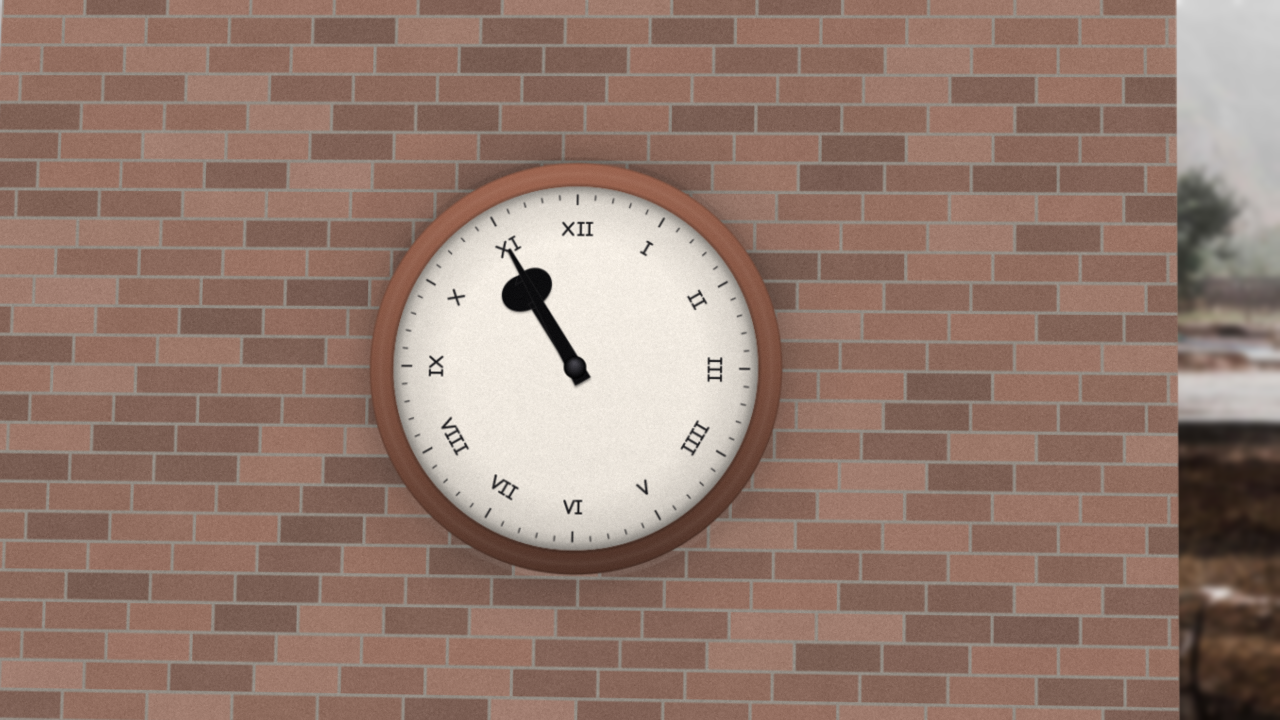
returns 10.55
